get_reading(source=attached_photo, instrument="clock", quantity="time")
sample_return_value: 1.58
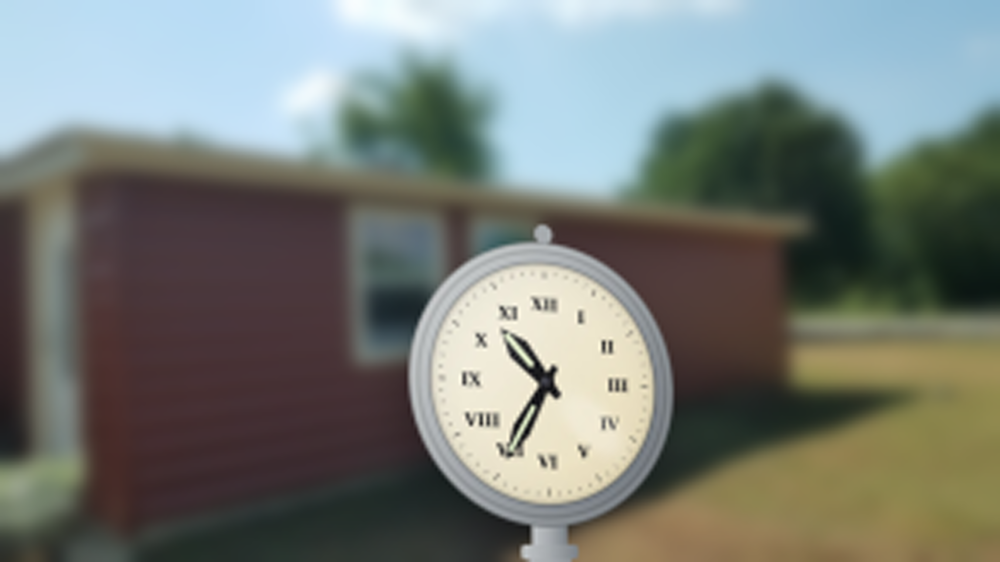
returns 10.35
